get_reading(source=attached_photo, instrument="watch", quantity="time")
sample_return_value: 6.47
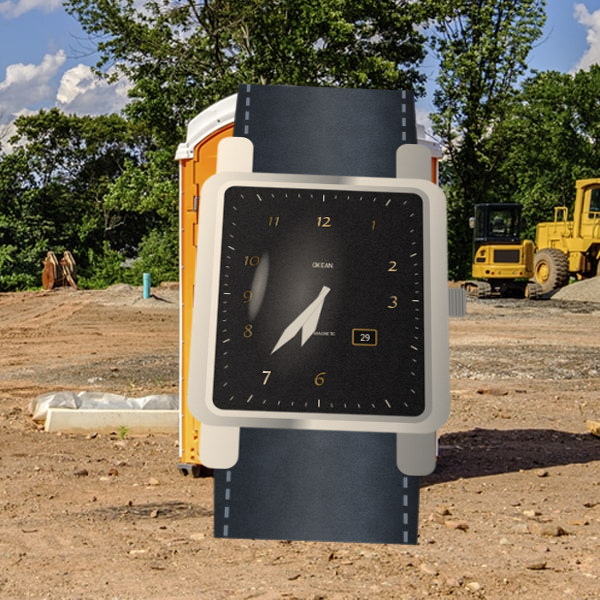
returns 6.36
